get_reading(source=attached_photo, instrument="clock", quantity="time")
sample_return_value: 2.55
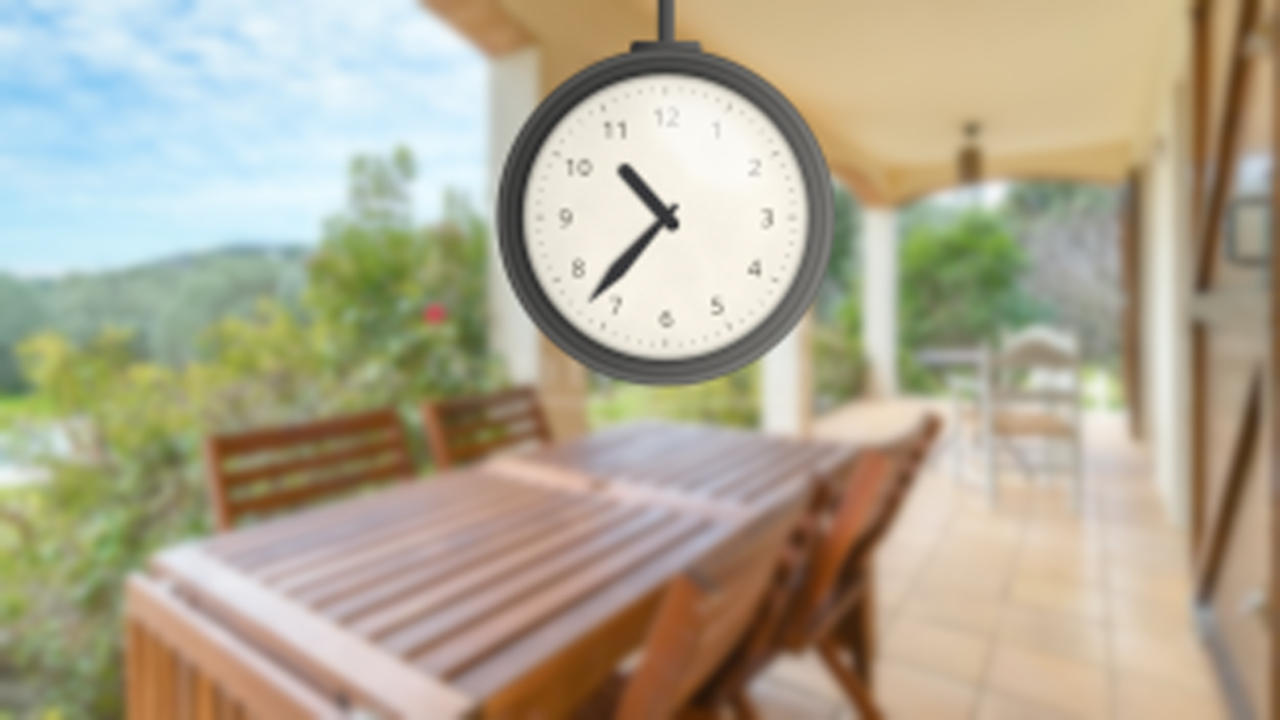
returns 10.37
